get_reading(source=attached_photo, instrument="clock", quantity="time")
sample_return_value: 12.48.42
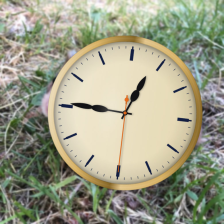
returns 12.45.30
